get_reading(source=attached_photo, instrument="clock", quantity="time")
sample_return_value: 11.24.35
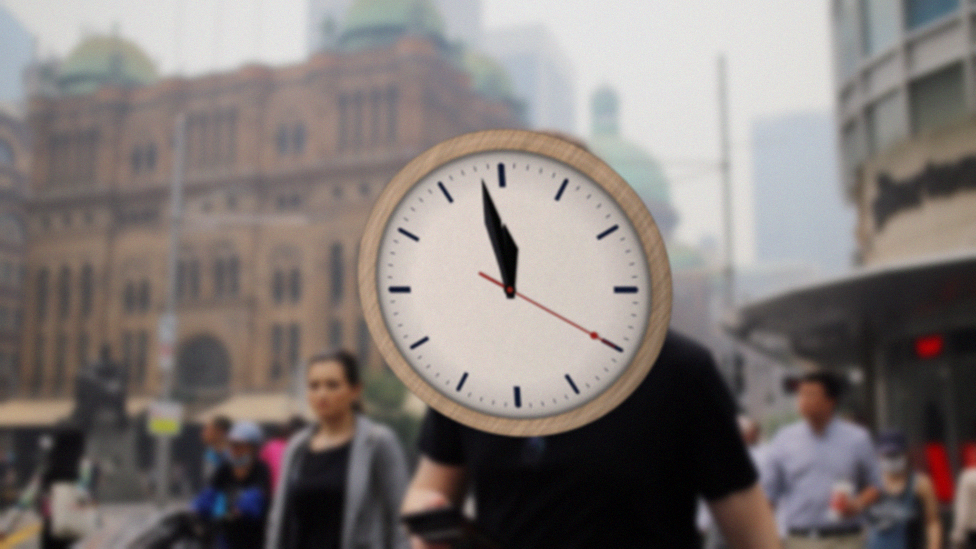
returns 11.58.20
